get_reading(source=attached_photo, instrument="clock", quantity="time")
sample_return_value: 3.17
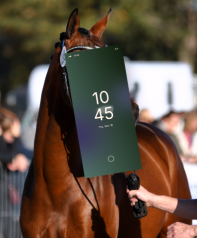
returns 10.45
